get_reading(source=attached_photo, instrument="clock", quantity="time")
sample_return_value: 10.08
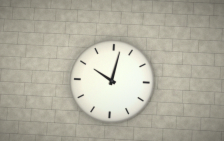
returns 10.02
